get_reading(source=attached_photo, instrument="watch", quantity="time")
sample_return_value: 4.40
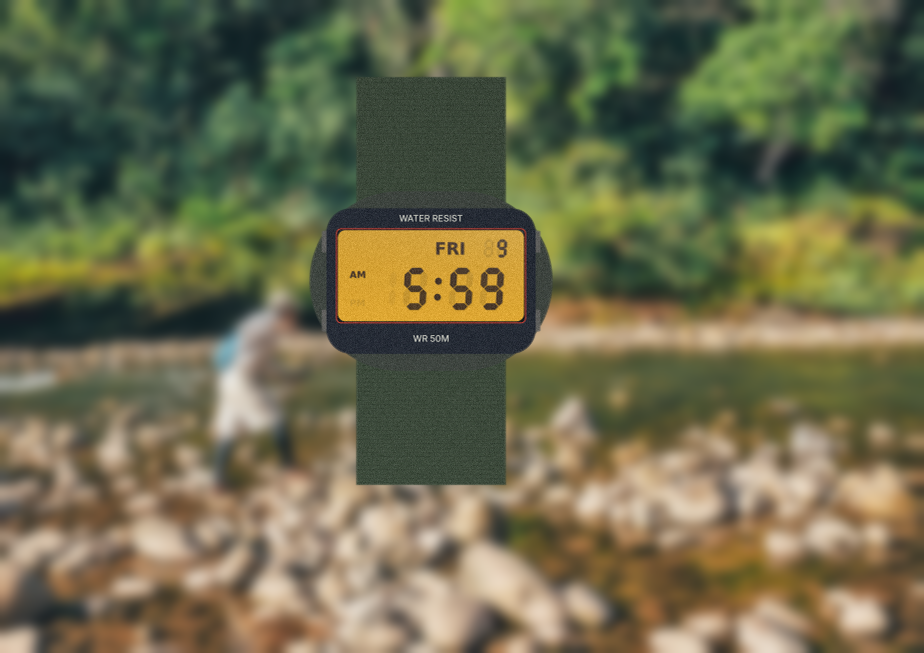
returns 5.59
